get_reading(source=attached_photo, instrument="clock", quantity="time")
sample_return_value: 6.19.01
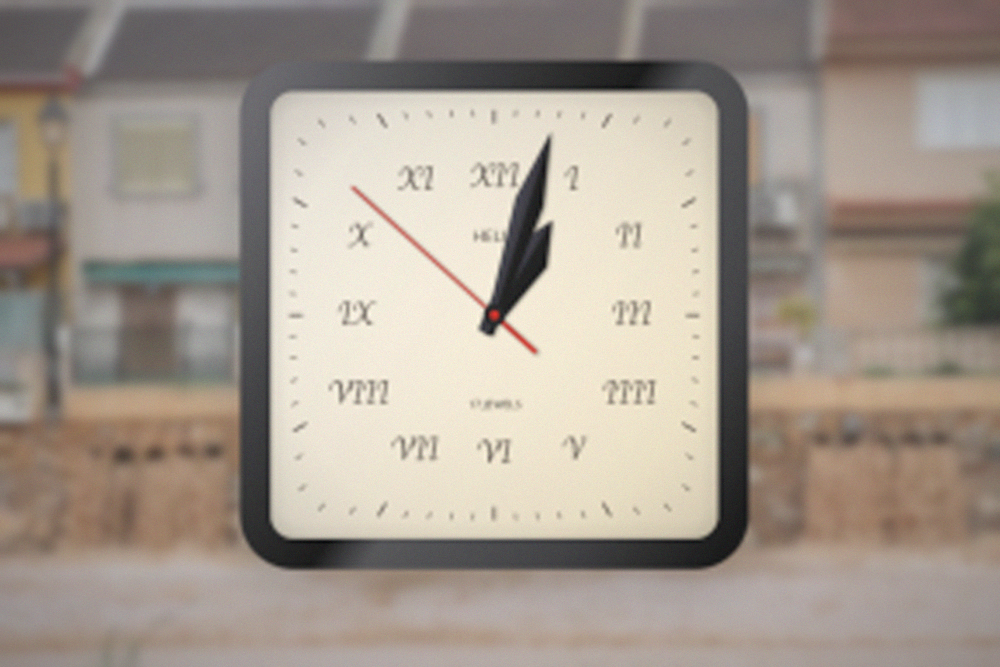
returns 1.02.52
